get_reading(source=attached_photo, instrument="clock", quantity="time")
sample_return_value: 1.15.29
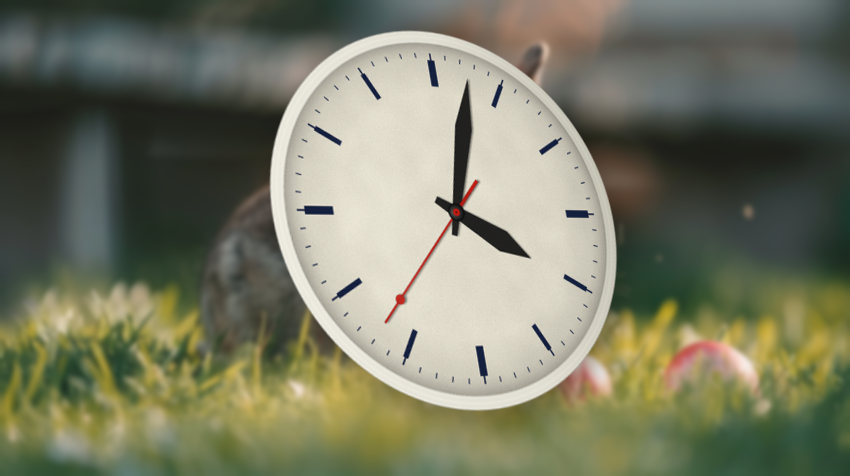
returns 4.02.37
